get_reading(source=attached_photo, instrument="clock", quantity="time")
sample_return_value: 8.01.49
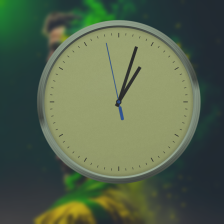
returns 1.02.58
